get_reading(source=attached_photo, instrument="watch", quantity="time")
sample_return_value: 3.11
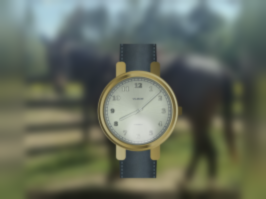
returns 8.08
